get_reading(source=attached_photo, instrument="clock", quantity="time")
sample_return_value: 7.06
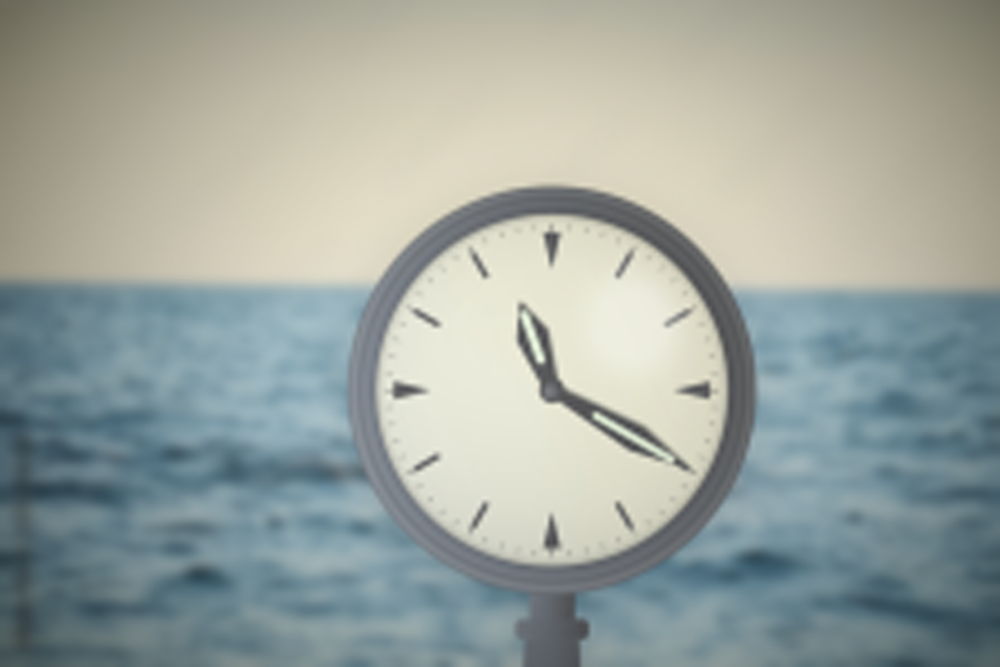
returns 11.20
